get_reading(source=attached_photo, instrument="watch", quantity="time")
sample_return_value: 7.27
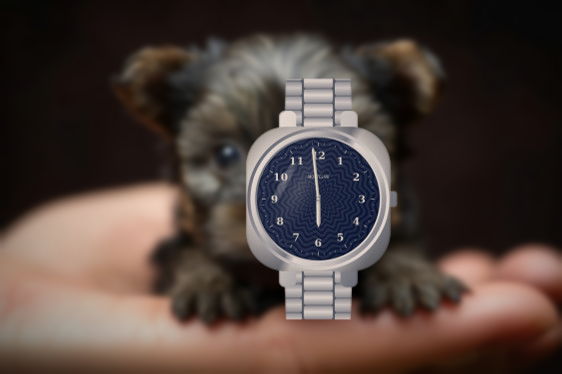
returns 5.59
